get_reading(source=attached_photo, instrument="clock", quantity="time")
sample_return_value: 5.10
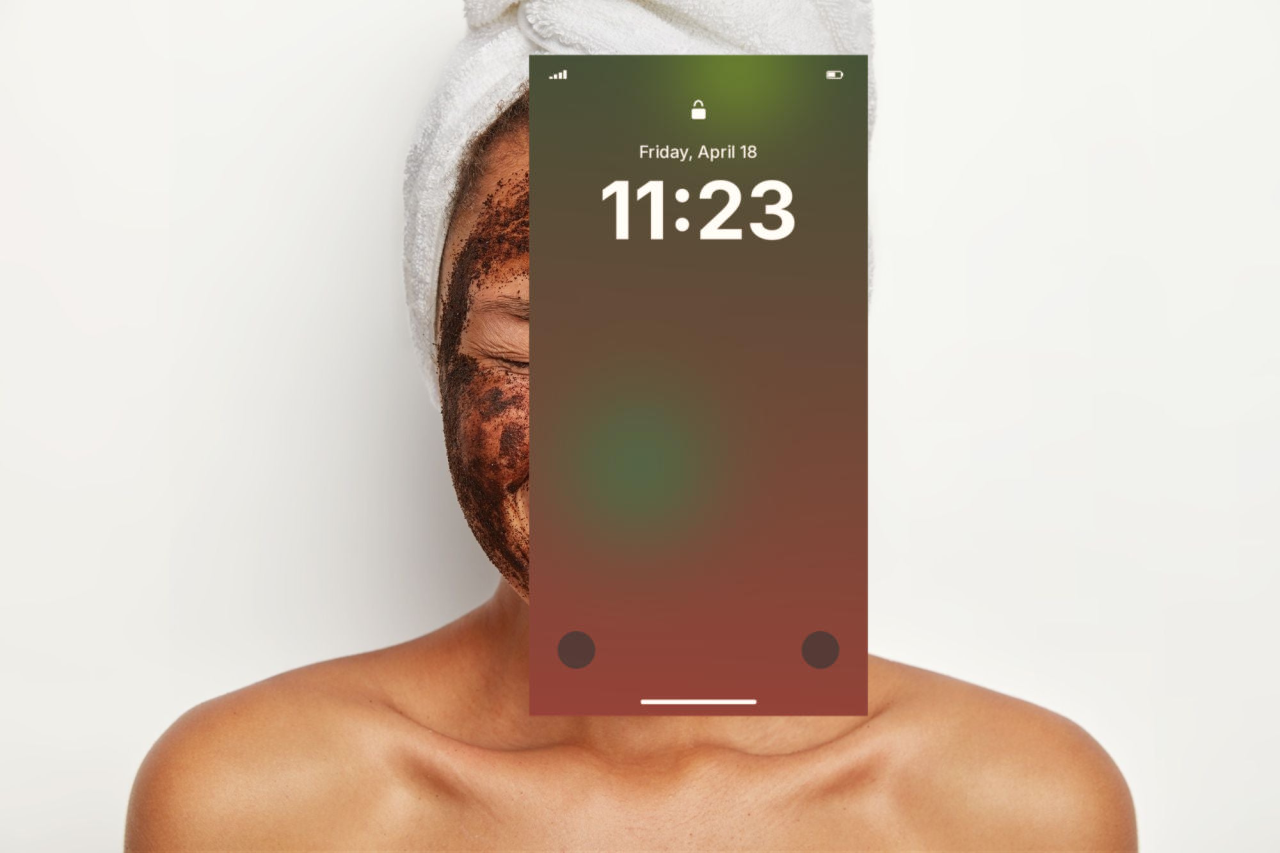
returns 11.23
